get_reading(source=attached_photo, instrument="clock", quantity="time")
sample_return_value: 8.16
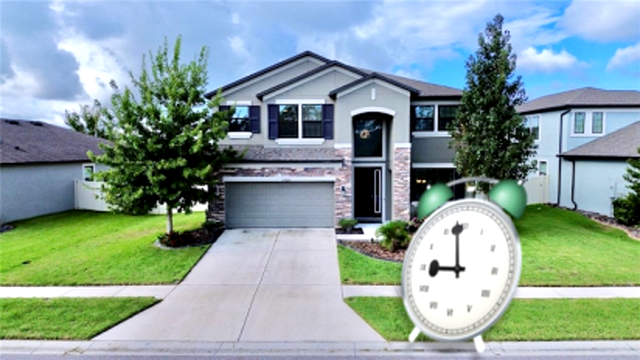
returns 8.58
